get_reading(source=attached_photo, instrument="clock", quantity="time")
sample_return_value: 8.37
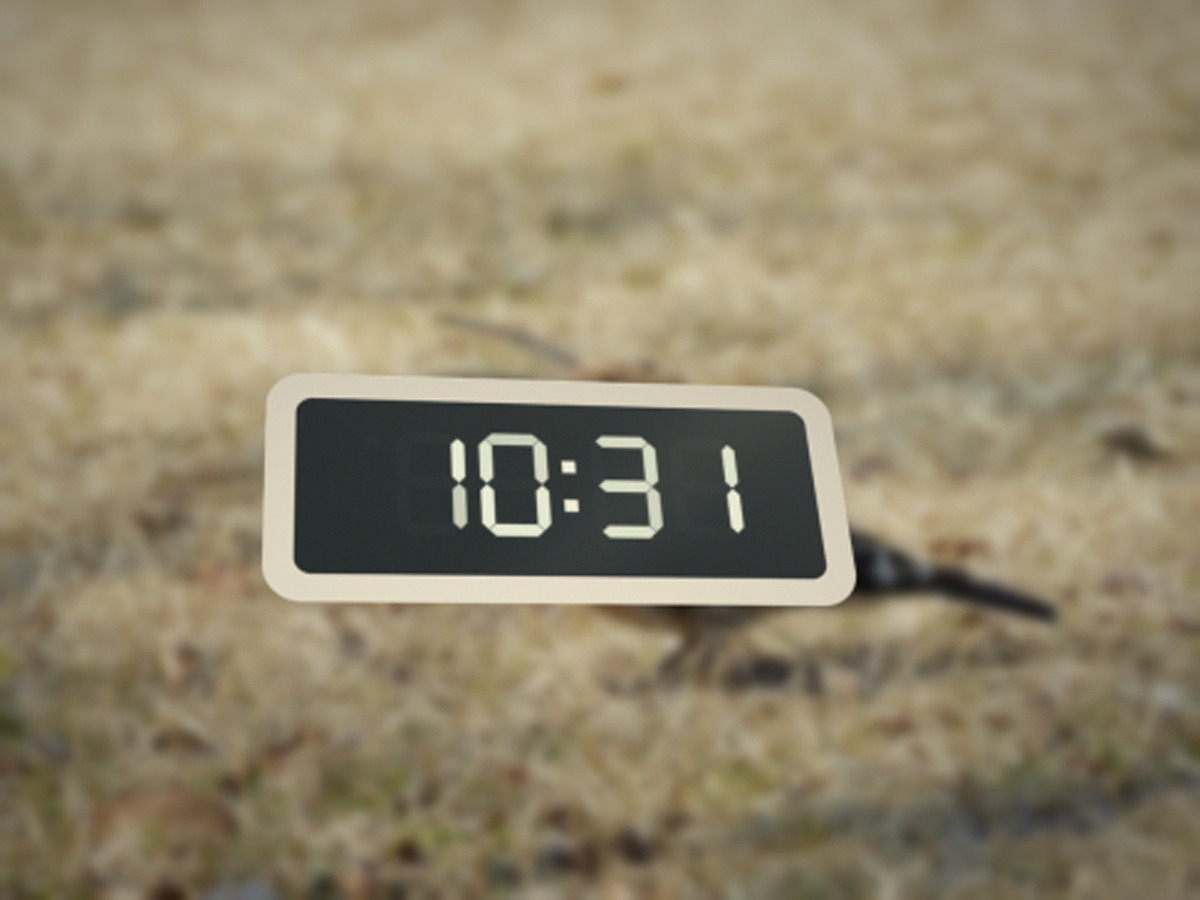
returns 10.31
